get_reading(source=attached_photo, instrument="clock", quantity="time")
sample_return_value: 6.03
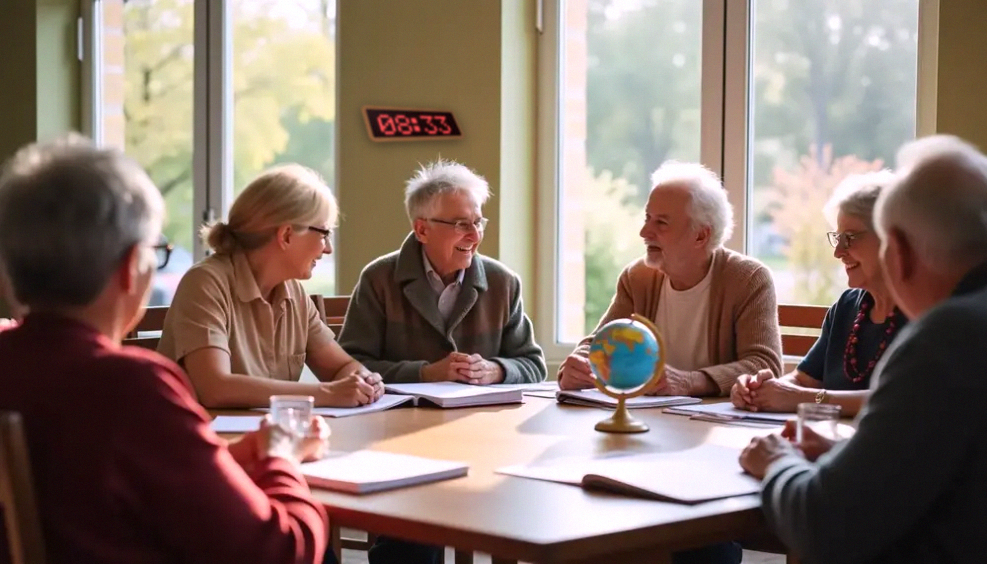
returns 8.33
